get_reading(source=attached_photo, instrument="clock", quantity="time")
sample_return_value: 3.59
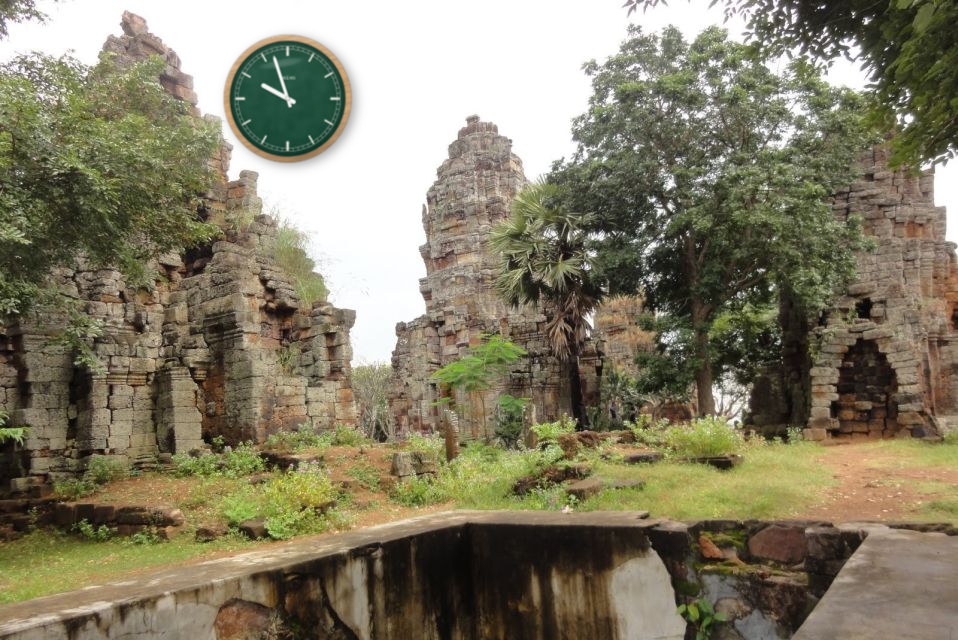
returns 9.57
